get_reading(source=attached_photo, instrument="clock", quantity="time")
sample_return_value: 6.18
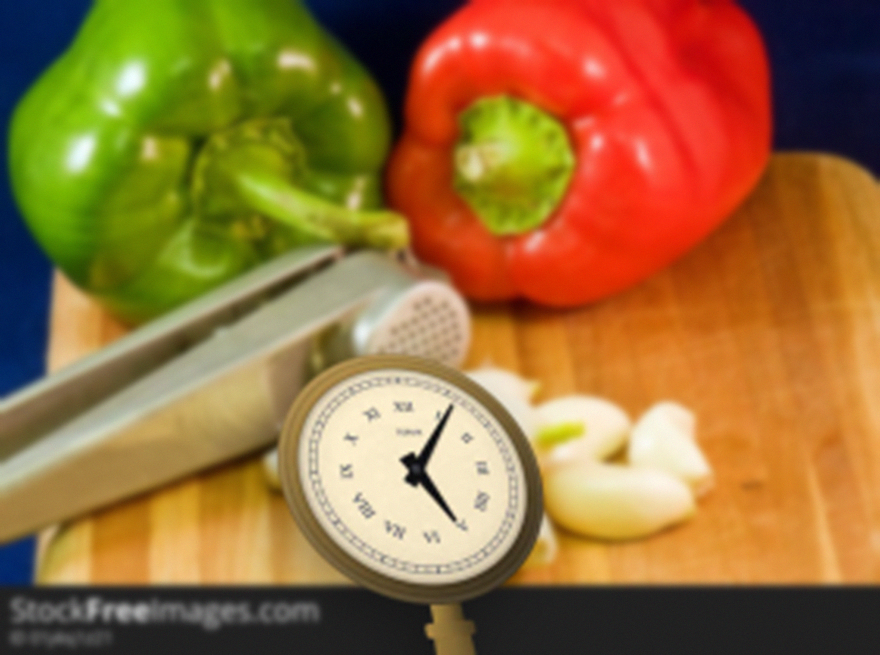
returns 5.06
